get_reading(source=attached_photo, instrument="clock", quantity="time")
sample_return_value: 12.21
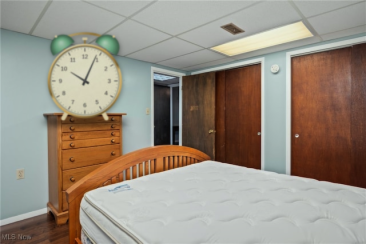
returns 10.04
